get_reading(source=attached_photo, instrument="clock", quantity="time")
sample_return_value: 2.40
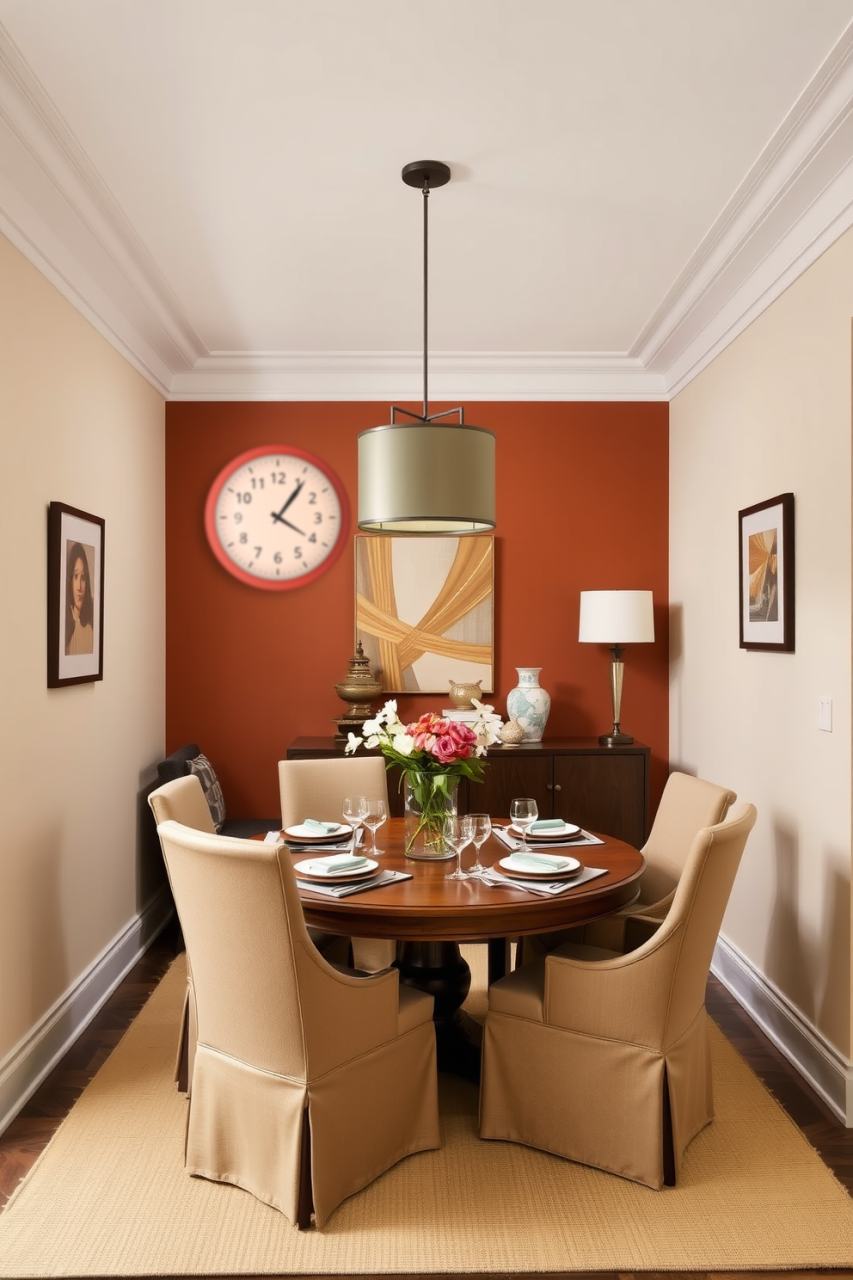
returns 4.06
